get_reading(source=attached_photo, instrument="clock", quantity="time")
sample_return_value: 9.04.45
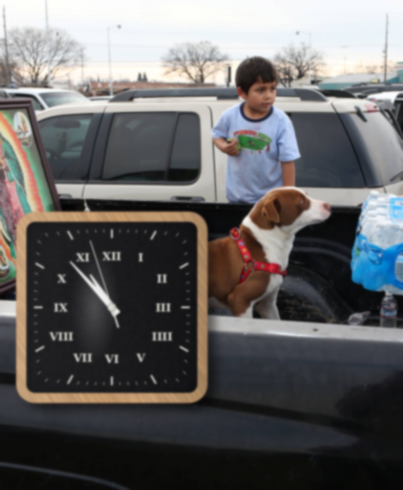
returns 10.52.57
